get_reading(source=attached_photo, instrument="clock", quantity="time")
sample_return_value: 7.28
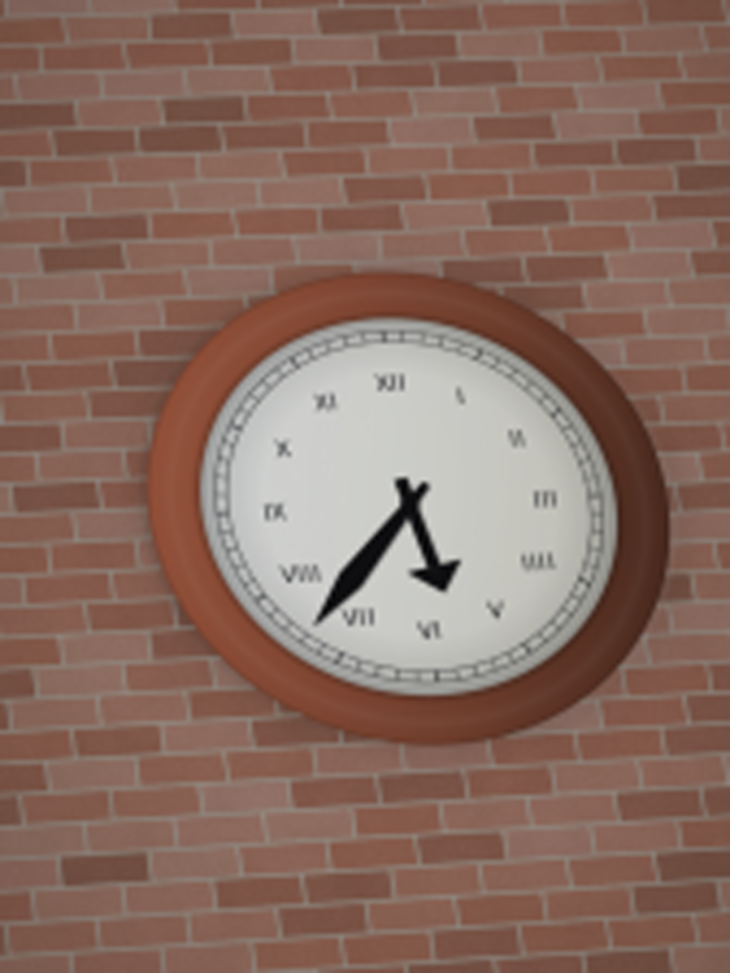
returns 5.37
